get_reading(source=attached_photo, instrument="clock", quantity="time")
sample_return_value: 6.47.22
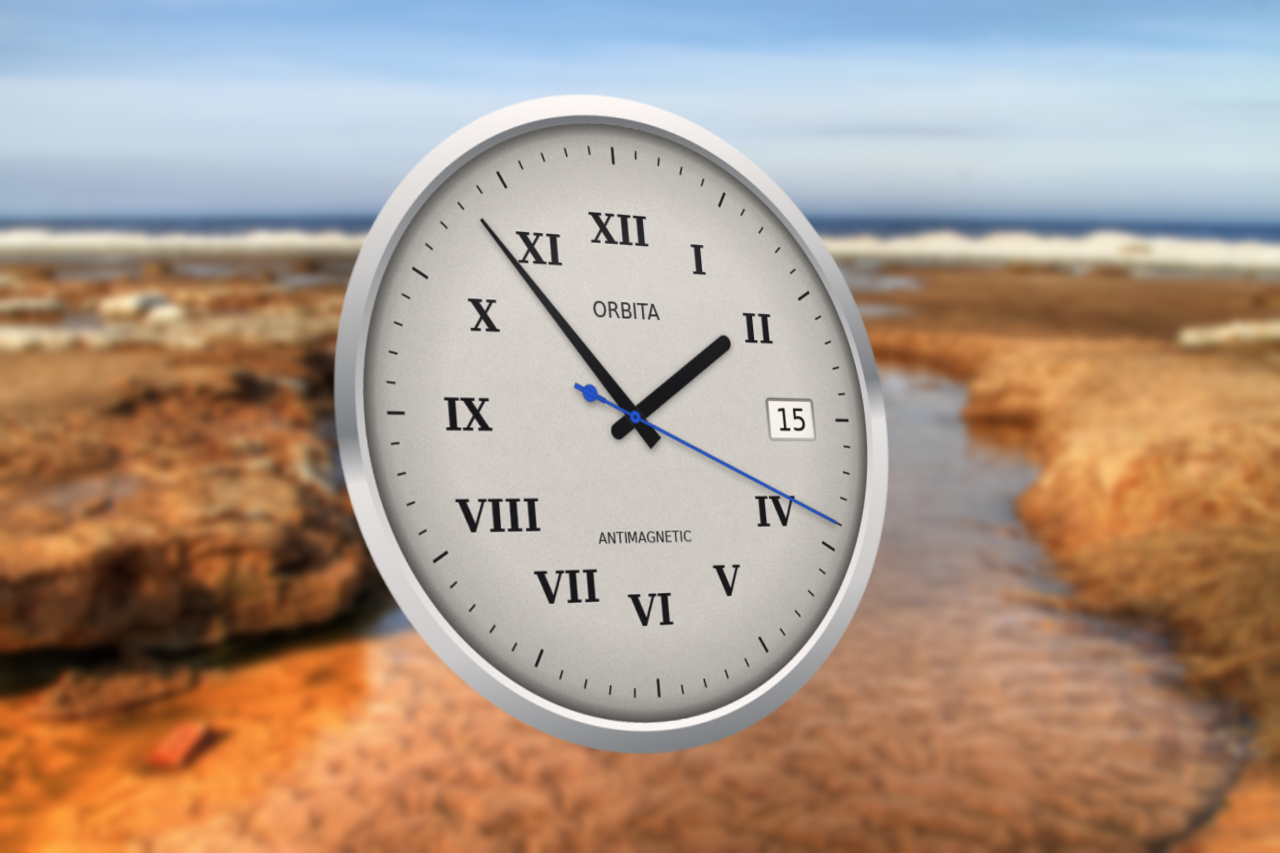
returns 1.53.19
